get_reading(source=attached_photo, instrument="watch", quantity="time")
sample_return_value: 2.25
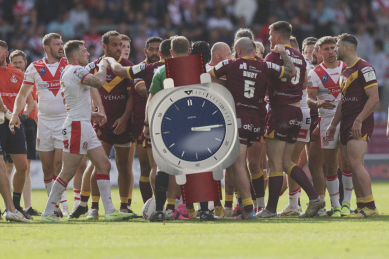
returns 3.15
